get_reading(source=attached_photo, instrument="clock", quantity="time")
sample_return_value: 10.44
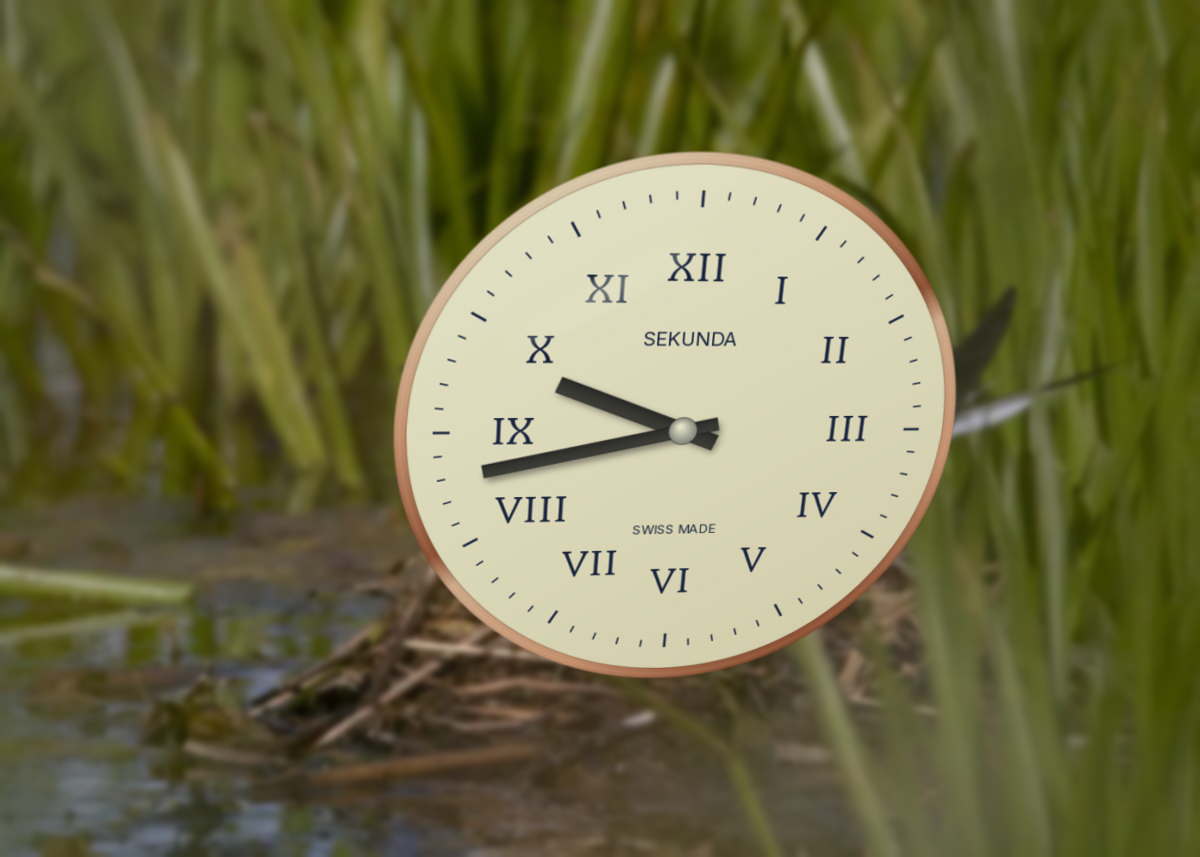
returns 9.43
